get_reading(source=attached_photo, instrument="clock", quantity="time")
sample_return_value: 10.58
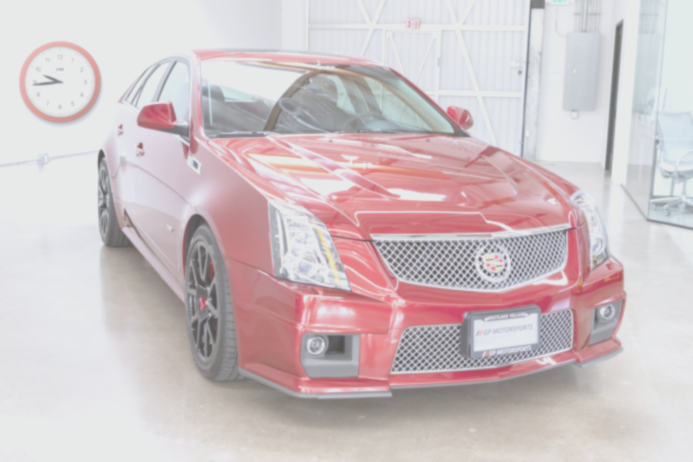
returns 9.44
